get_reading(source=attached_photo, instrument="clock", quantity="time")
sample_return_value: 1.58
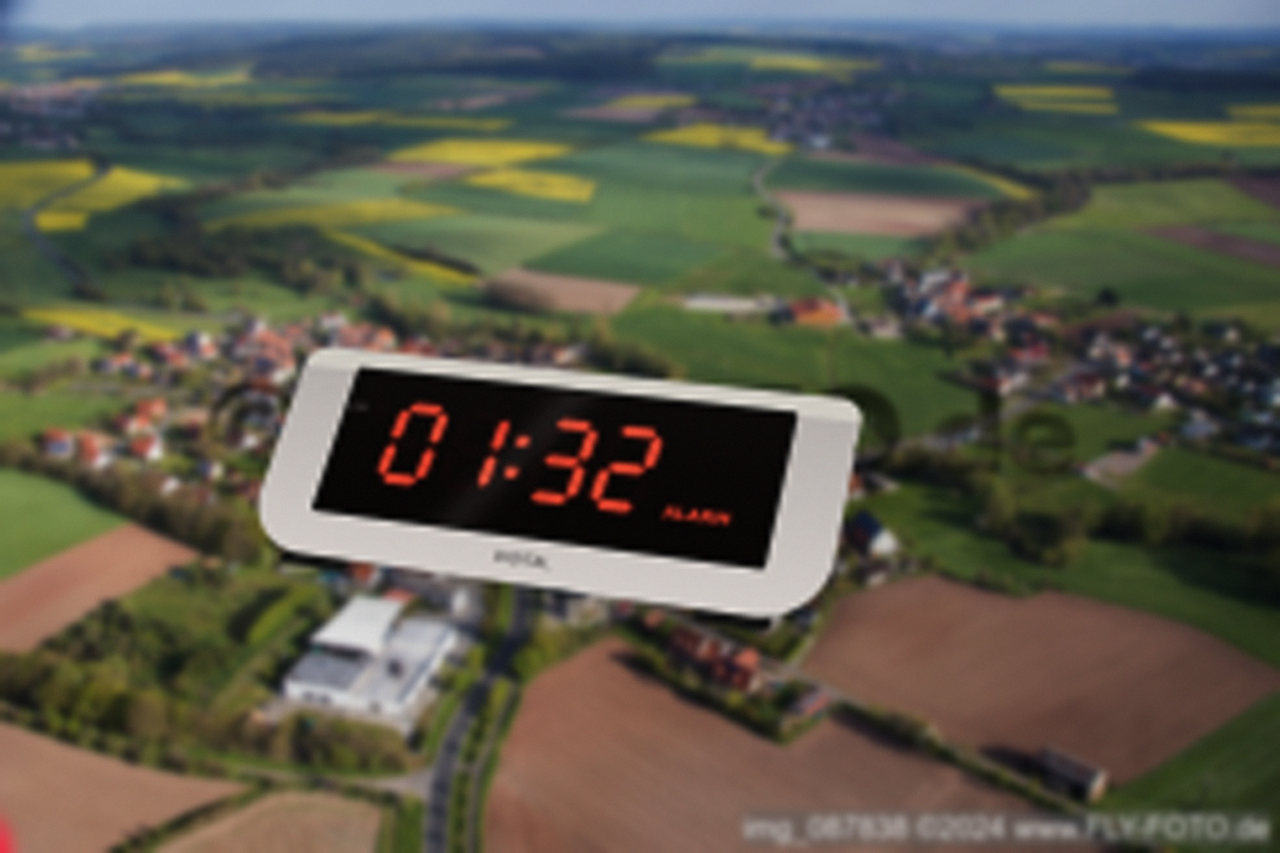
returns 1.32
